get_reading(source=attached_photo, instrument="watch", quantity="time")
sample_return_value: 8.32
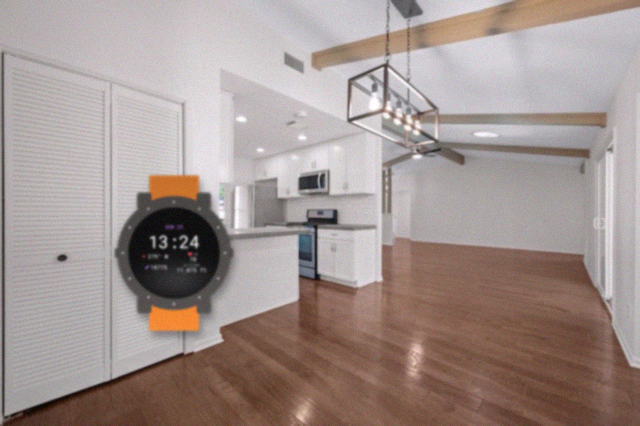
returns 13.24
